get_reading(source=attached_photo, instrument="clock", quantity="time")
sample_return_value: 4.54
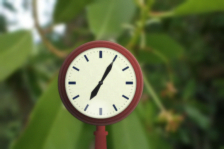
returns 7.05
